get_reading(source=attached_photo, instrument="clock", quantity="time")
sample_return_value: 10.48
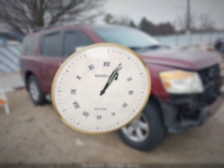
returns 1.04
